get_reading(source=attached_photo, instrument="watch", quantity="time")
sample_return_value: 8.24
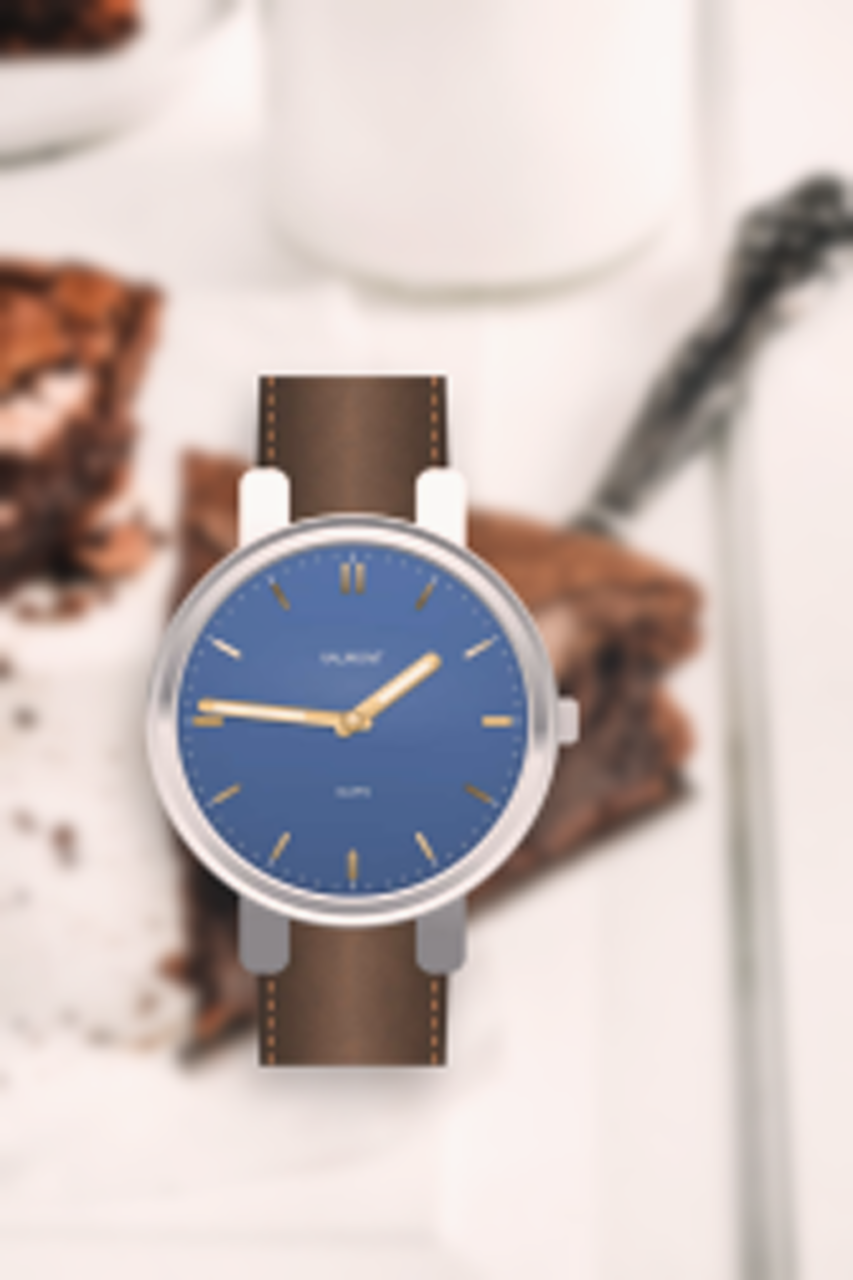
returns 1.46
